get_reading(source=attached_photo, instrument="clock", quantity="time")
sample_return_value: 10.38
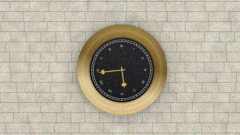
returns 5.44
